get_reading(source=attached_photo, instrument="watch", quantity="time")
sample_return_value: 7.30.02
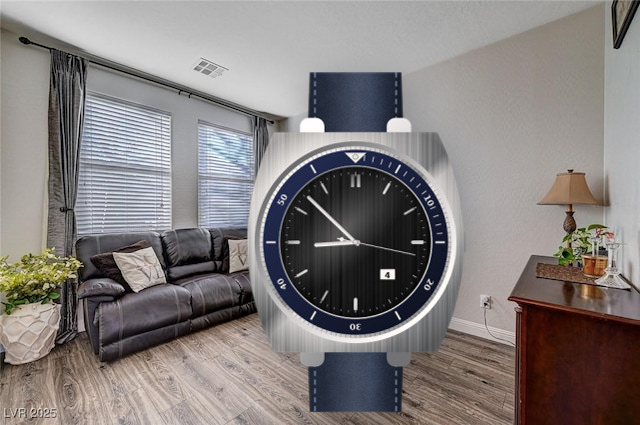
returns 8.52.17
